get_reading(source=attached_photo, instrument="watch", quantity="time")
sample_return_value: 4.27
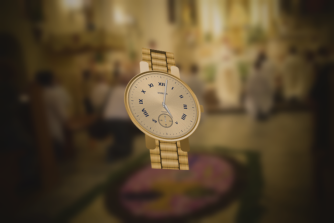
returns 5.02
